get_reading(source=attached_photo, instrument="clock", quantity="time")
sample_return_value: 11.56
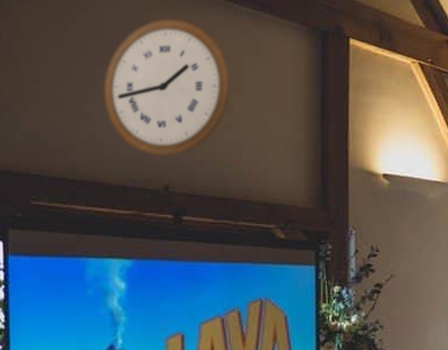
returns 1.43
